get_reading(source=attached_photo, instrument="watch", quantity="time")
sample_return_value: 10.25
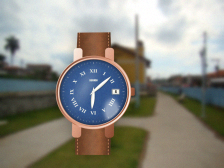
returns 6.08
